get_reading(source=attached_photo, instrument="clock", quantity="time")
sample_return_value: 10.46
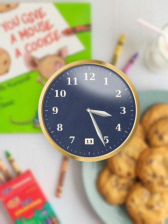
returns 3.26
